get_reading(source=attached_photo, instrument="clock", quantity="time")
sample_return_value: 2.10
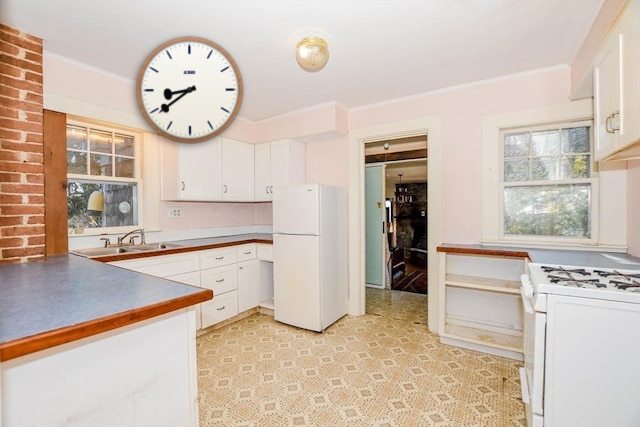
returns 8.39
